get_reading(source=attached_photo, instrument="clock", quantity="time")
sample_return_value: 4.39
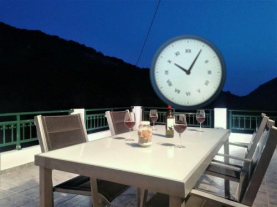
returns 10.05
